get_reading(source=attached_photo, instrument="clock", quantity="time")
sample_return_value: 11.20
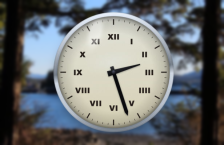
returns 2.27
